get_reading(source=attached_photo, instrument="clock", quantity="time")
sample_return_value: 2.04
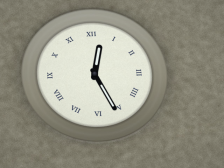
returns 12.26
